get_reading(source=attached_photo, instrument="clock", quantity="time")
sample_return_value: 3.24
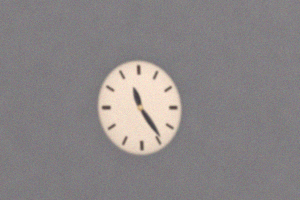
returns 11.24
